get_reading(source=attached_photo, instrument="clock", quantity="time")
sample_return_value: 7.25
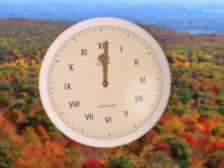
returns 12.01
